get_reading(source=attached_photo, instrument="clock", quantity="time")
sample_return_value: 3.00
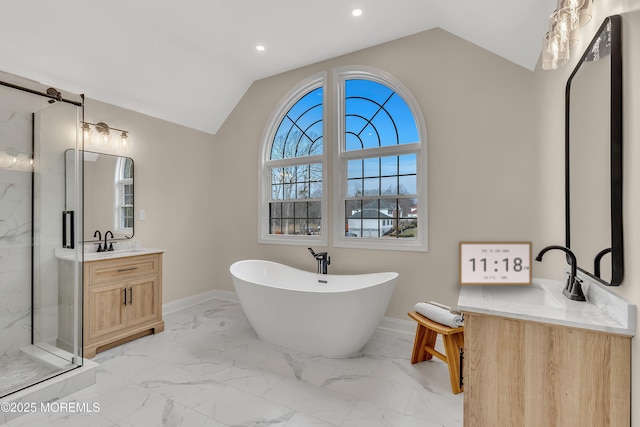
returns 11.18
